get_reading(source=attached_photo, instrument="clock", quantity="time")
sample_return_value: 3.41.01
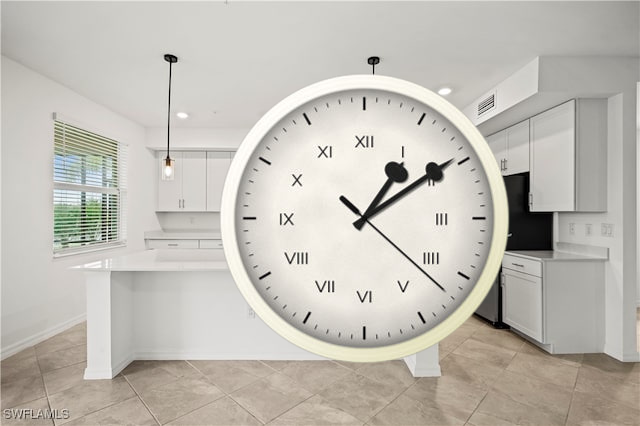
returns 1.09.22
